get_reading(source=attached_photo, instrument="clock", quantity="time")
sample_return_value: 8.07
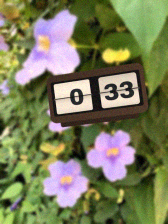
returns 0.33
